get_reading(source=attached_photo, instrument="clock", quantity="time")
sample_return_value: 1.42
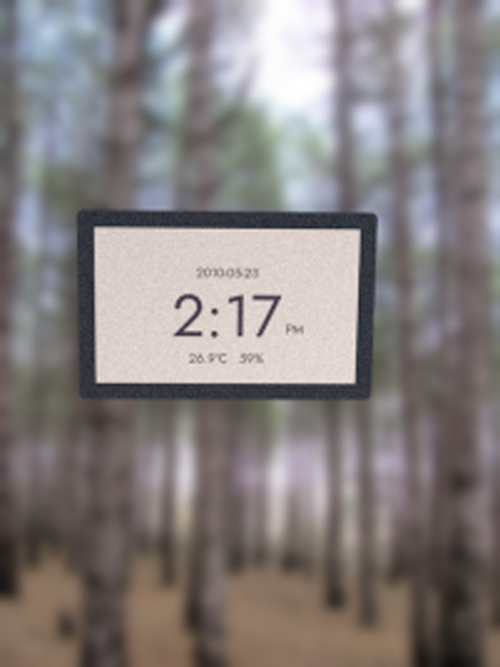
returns 2.17
